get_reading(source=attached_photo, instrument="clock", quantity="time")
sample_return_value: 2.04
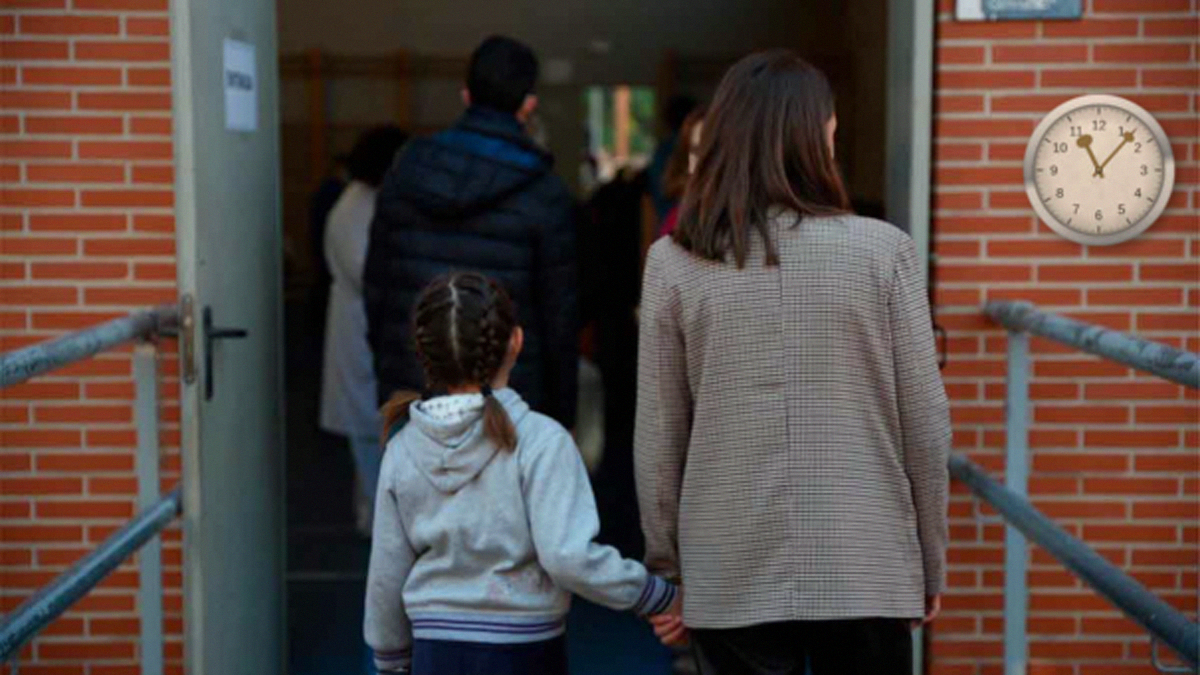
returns 11.07
